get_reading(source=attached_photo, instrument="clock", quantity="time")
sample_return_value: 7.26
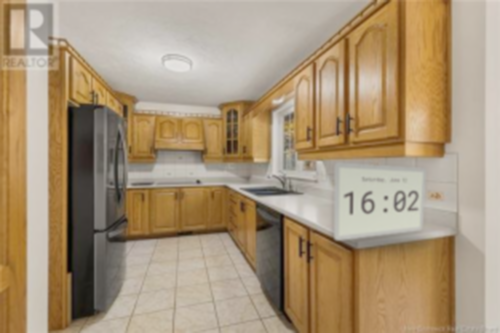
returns 16.02
